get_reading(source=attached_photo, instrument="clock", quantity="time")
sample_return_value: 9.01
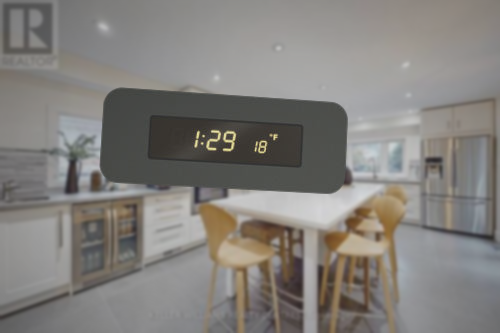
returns 1.29
